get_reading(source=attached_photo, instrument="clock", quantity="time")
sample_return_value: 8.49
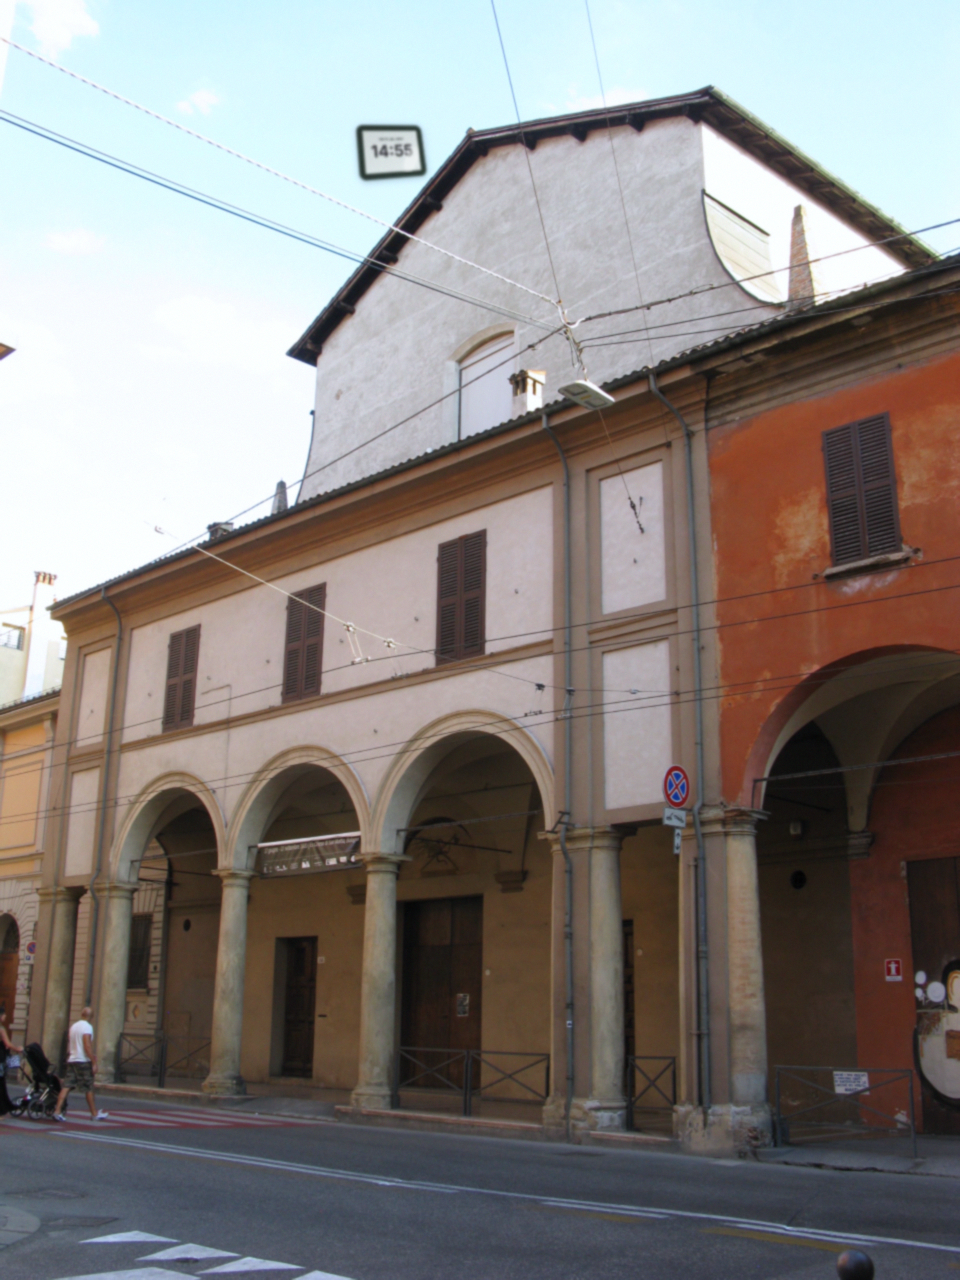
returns 14.55
